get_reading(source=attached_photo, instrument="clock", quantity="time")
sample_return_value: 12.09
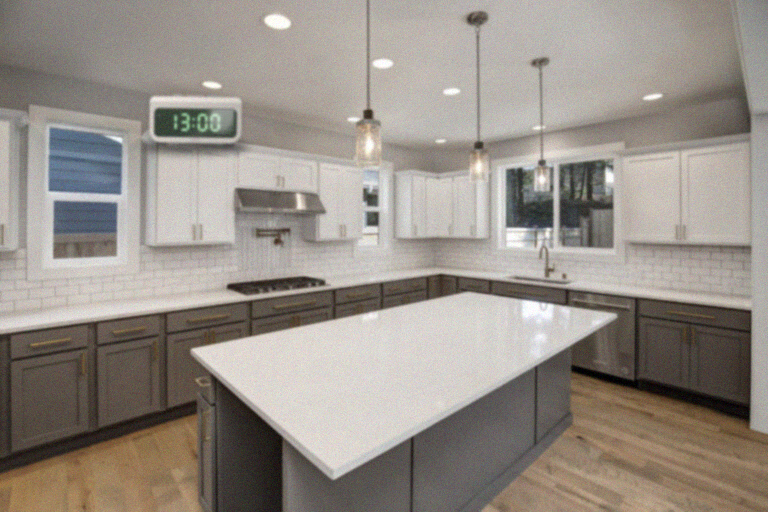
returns 13.00
